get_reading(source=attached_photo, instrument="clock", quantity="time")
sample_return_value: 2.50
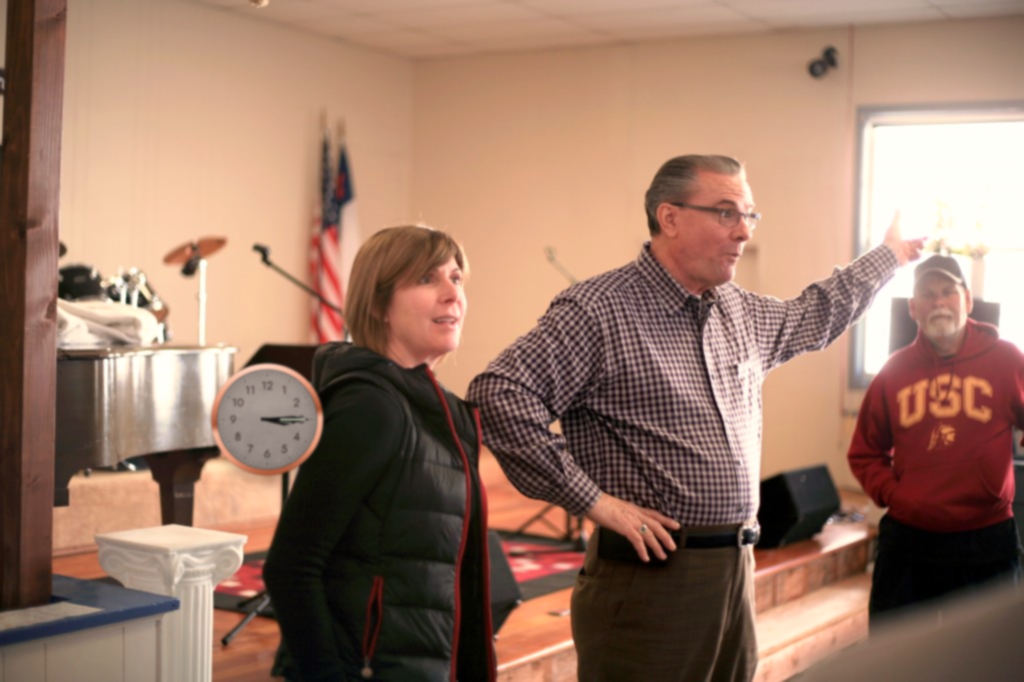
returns 3.15
